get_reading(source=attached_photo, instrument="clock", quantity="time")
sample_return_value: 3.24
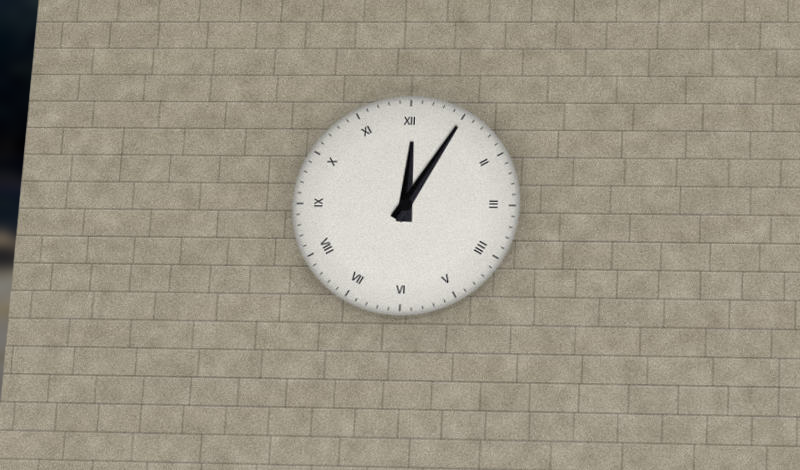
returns 12.05
